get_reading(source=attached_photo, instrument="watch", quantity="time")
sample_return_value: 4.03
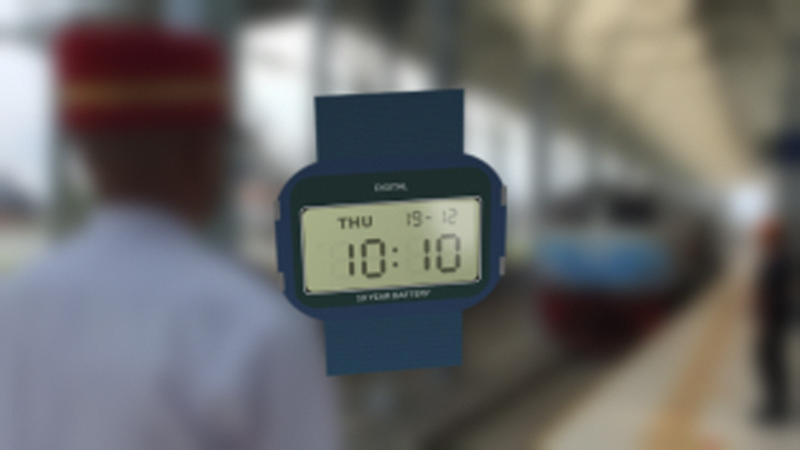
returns 10.10
